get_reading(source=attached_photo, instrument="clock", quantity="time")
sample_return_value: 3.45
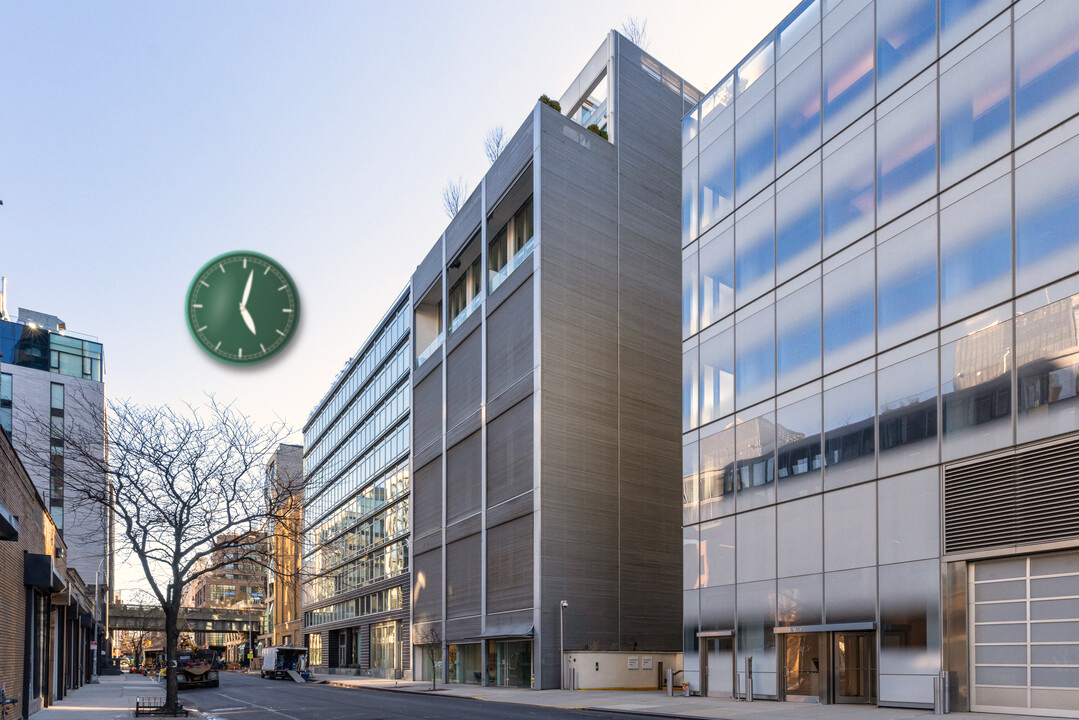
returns 5.02
